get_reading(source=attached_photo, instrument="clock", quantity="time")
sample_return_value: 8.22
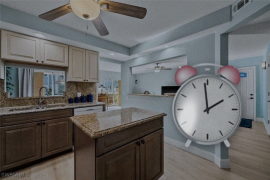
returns 1.59
